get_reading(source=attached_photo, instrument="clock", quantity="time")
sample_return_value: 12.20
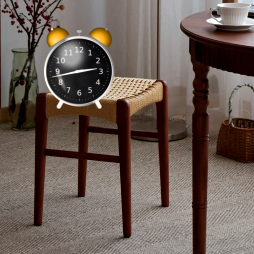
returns 2.43
